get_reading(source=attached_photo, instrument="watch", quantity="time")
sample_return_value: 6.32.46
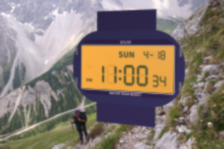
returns 11.00.34
